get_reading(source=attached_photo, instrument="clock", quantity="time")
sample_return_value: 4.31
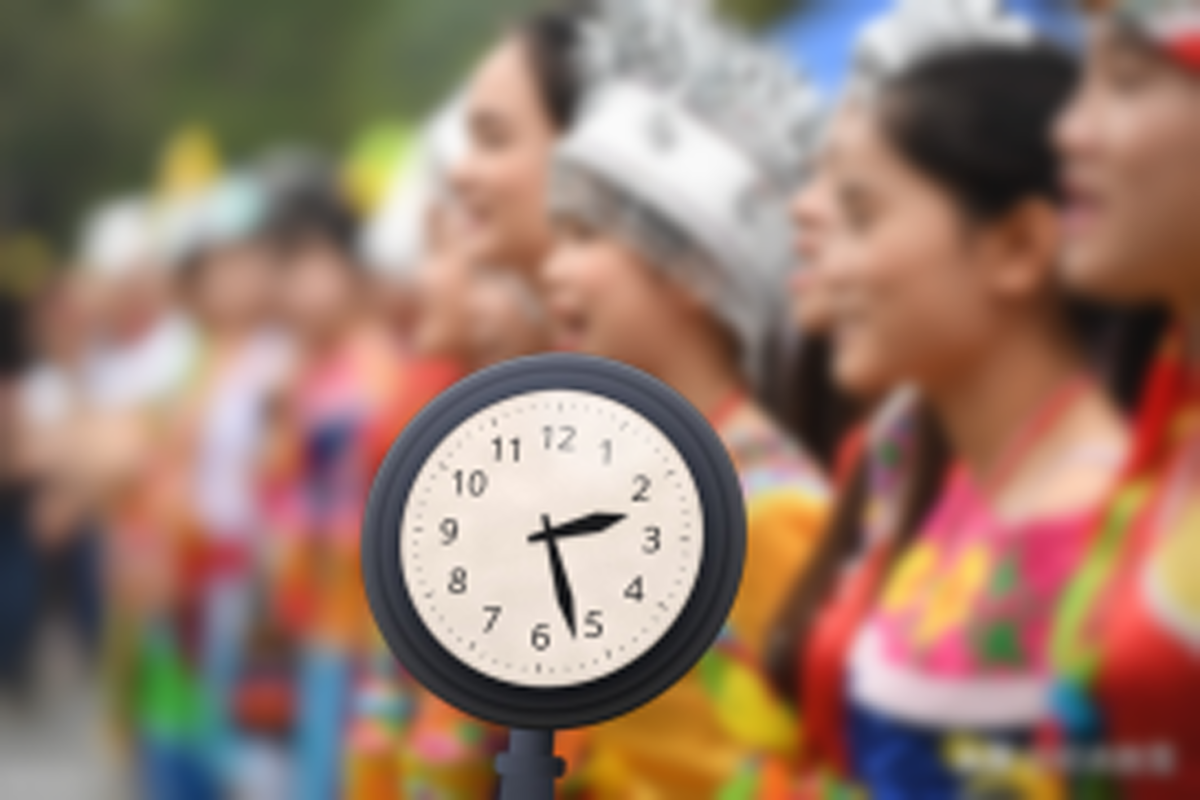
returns 2.27
